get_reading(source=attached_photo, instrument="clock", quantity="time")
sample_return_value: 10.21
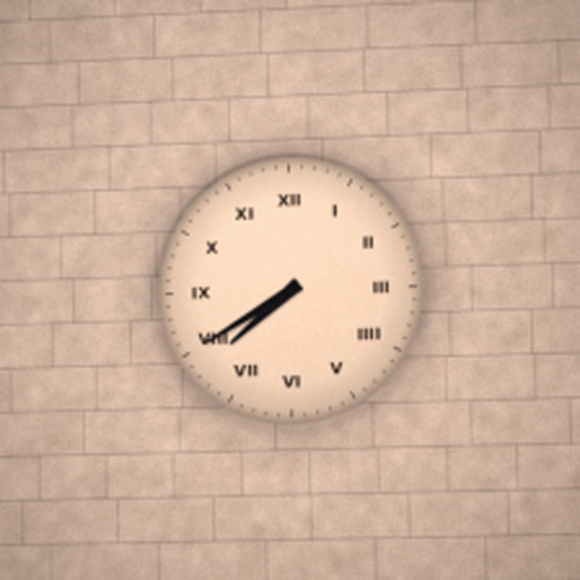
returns 7.40
